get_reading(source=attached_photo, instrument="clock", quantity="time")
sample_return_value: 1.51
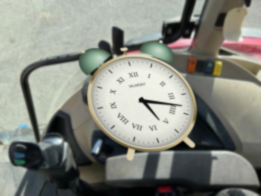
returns 5.18
